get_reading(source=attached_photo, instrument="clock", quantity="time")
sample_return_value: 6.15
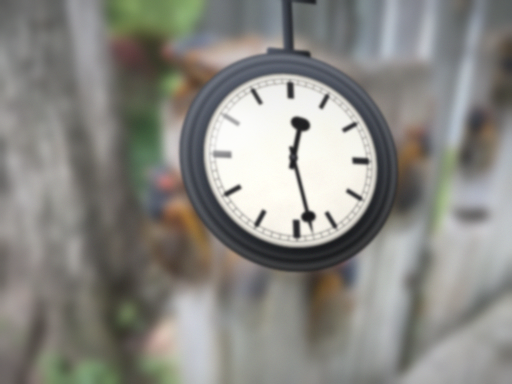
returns 12.28
